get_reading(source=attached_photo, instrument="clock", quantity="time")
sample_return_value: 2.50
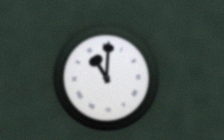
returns 11.01
